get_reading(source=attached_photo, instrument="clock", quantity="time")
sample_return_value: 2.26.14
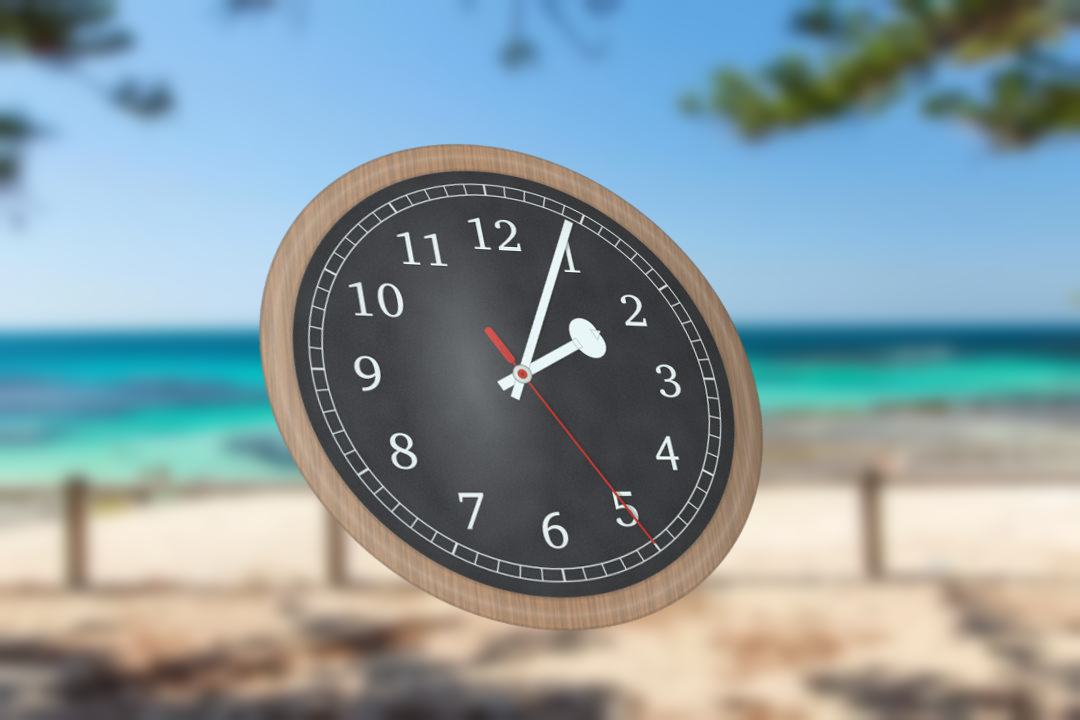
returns 2.04.25
